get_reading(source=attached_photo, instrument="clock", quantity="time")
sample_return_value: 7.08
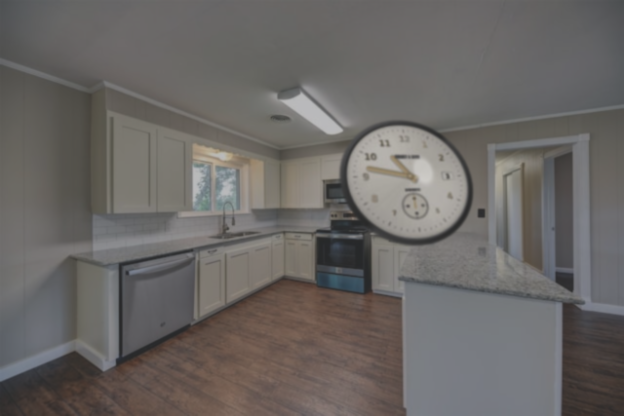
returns 10.47
